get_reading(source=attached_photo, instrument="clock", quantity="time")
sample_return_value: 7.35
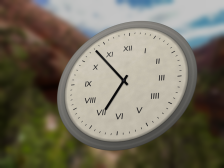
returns 6.53
